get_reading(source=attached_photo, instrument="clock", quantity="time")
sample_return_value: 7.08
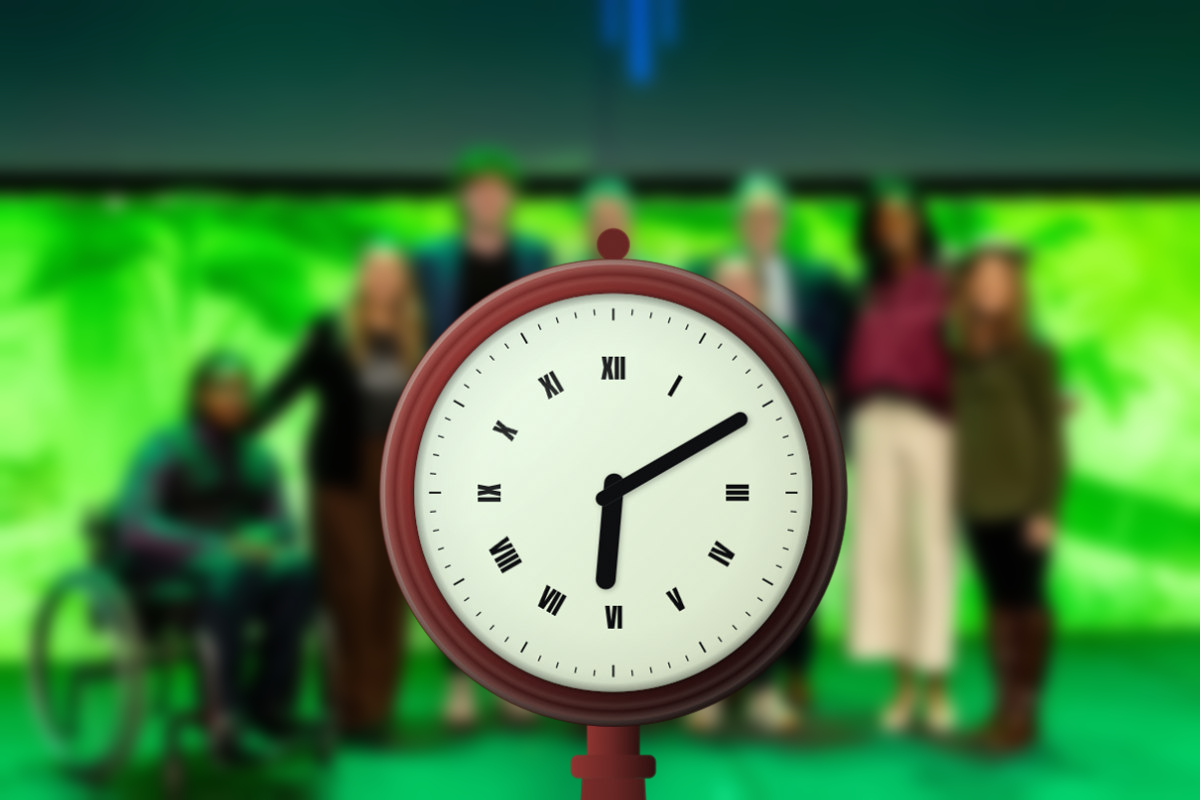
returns 6.10
